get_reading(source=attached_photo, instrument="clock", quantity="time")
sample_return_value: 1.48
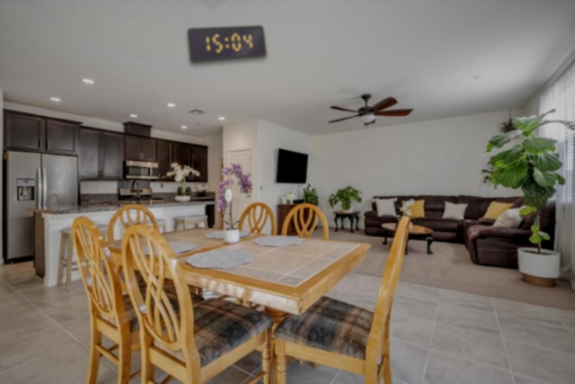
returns 15.04
